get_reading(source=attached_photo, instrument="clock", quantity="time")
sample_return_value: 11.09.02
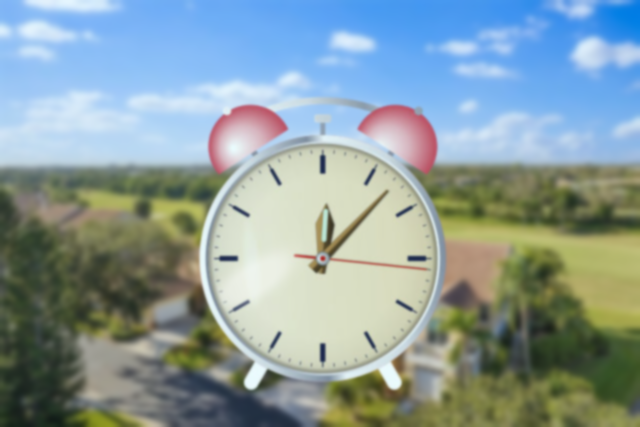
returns 12.07.16
